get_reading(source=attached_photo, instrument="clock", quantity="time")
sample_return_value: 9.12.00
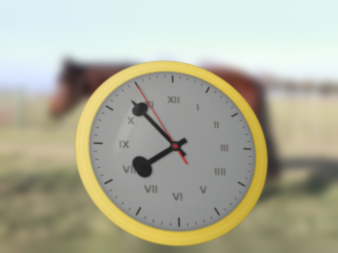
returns 7.52.55
